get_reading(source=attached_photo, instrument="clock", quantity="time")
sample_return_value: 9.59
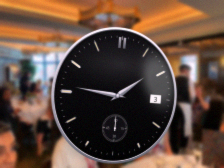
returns 1.46
